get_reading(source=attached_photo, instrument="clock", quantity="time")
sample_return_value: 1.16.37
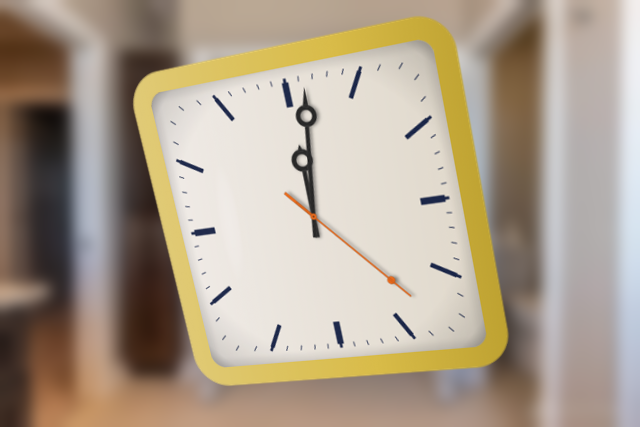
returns 12.01.23
